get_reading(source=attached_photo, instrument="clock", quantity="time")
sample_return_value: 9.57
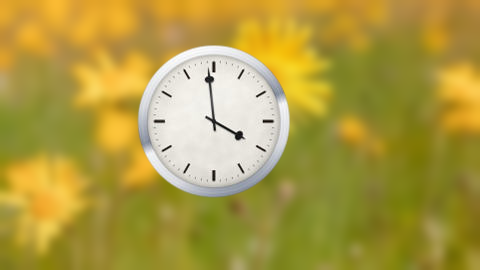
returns 3.59
